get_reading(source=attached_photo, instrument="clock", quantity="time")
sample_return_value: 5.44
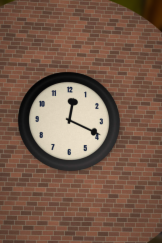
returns 12.19
